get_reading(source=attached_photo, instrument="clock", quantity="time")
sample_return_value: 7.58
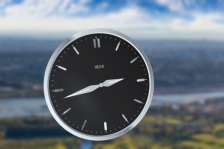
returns 2.43
